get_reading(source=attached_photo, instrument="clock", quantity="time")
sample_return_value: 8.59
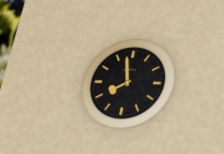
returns 7.58
